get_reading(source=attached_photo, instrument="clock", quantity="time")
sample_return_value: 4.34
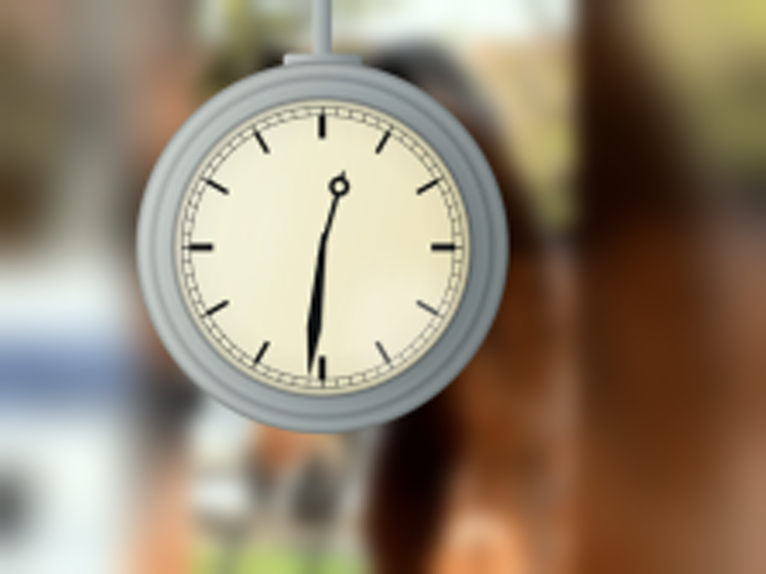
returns 12.31
